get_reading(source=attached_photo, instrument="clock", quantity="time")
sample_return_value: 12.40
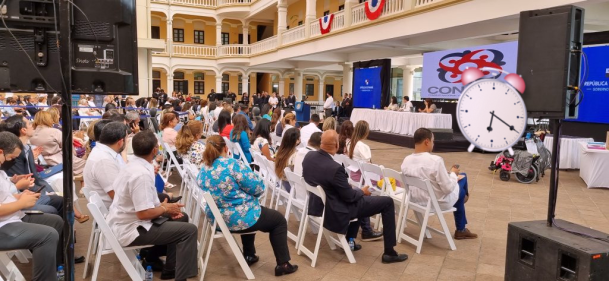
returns 6.20
